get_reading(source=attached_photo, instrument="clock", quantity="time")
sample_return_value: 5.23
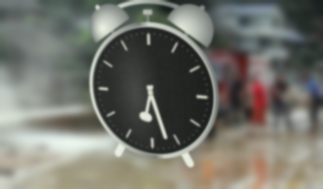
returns 6.27
